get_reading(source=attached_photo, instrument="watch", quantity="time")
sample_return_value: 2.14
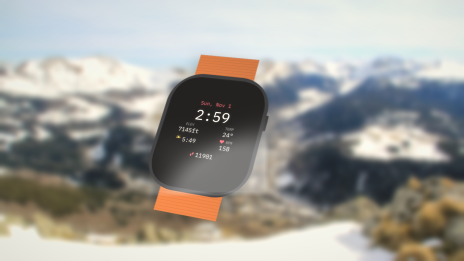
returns 2.59
